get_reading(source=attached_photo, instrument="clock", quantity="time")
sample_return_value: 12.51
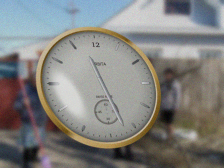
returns 11.27
